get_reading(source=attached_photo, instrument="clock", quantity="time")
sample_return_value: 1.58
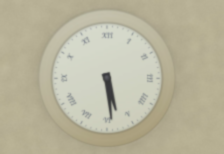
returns 5.29
